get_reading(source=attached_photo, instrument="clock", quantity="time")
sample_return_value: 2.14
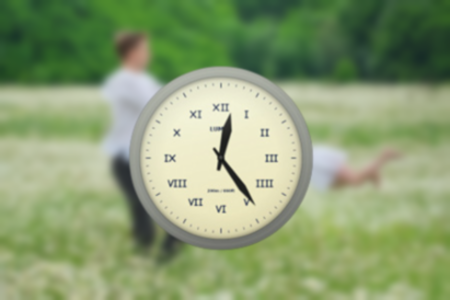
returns 12.24
